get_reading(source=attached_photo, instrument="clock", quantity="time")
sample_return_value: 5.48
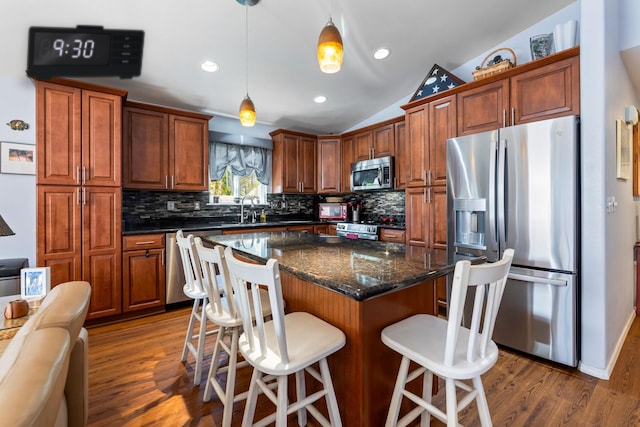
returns 9.30
